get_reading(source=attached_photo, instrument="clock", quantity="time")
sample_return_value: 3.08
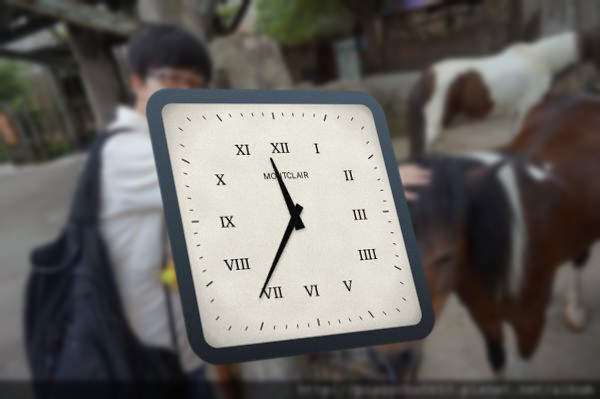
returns 11.36
